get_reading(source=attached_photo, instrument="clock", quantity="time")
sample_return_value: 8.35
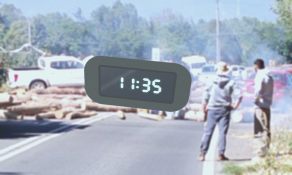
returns 11.35
